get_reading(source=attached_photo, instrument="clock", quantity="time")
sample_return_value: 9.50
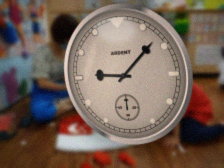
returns 9.08
